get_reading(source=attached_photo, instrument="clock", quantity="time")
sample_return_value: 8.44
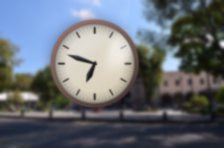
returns 6.48
